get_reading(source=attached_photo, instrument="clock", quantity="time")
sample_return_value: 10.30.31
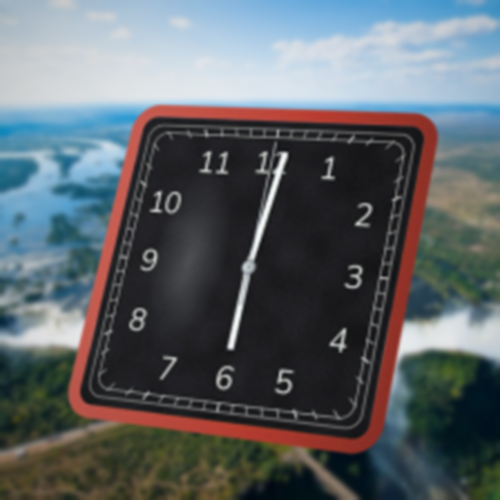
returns 6.01.00
